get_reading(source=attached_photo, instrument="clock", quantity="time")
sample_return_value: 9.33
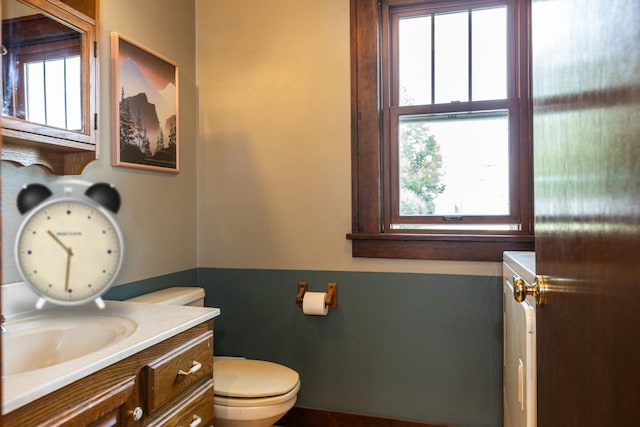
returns 10.31
